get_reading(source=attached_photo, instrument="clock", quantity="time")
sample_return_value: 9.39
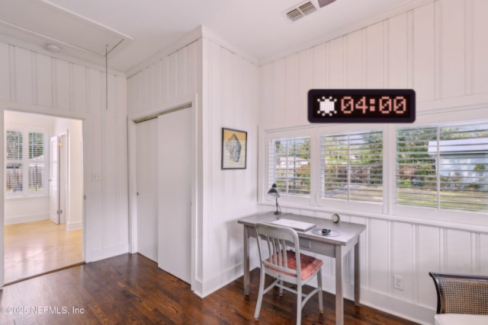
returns 4.00
